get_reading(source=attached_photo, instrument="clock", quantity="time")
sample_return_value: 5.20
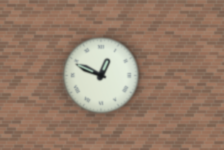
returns 12.49
